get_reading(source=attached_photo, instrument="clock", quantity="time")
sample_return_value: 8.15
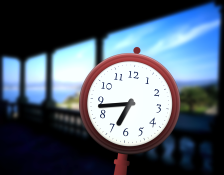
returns 6.43
